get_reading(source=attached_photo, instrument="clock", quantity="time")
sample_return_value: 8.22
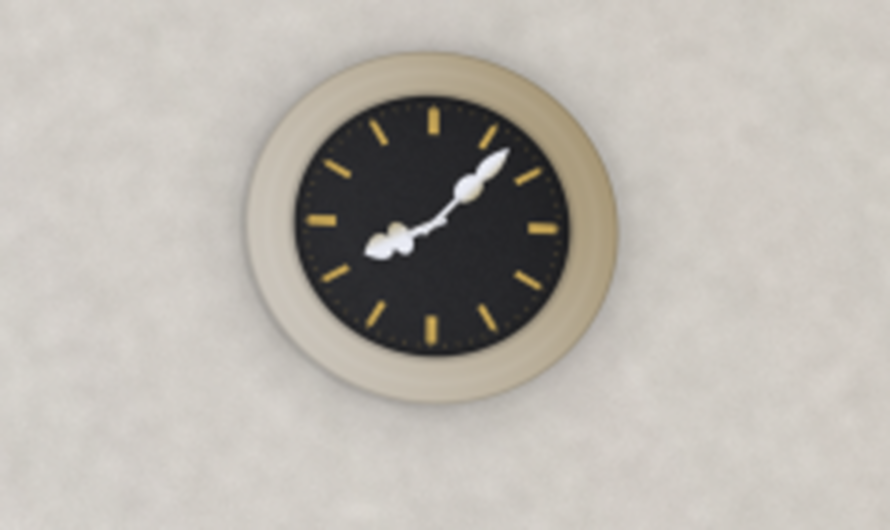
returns 8.07
